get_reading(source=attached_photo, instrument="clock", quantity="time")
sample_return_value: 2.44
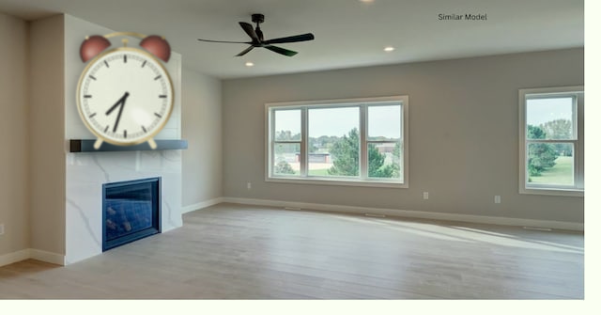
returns 7.33
